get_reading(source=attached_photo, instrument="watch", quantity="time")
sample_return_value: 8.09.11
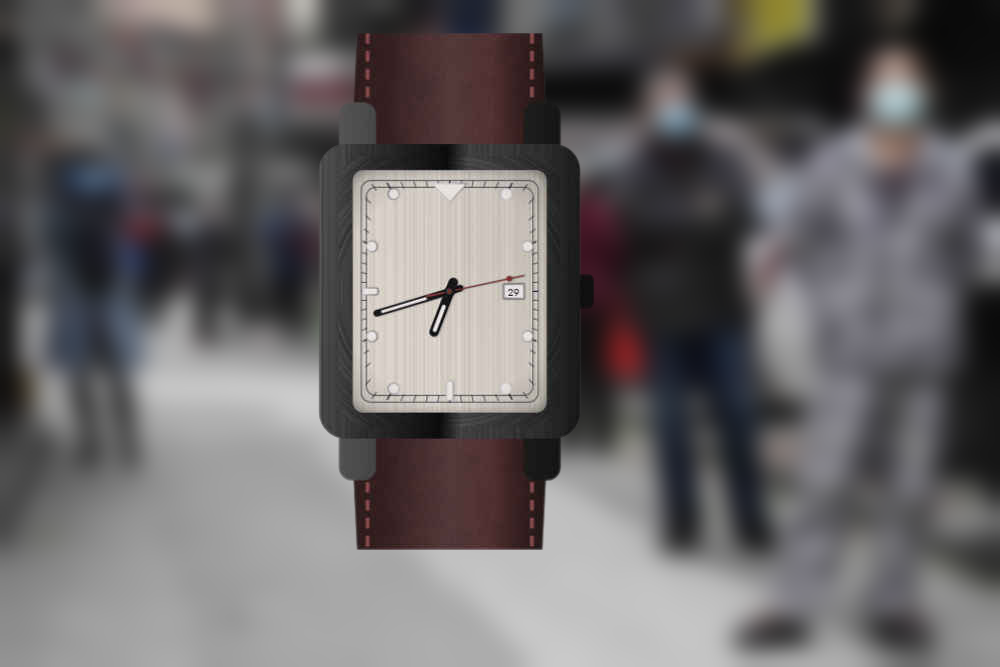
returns 6.42.13
